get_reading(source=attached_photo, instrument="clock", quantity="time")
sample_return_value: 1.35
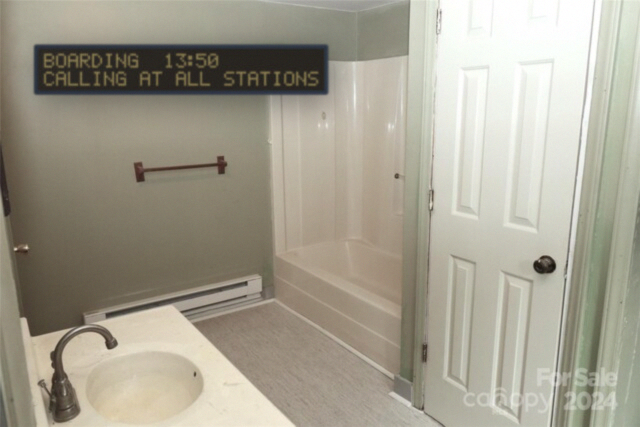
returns 13.50
